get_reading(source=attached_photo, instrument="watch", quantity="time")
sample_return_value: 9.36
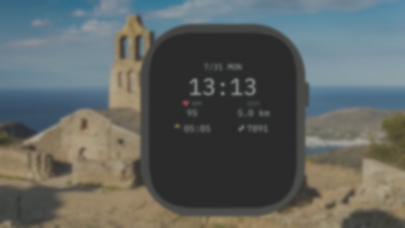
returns 13.13
